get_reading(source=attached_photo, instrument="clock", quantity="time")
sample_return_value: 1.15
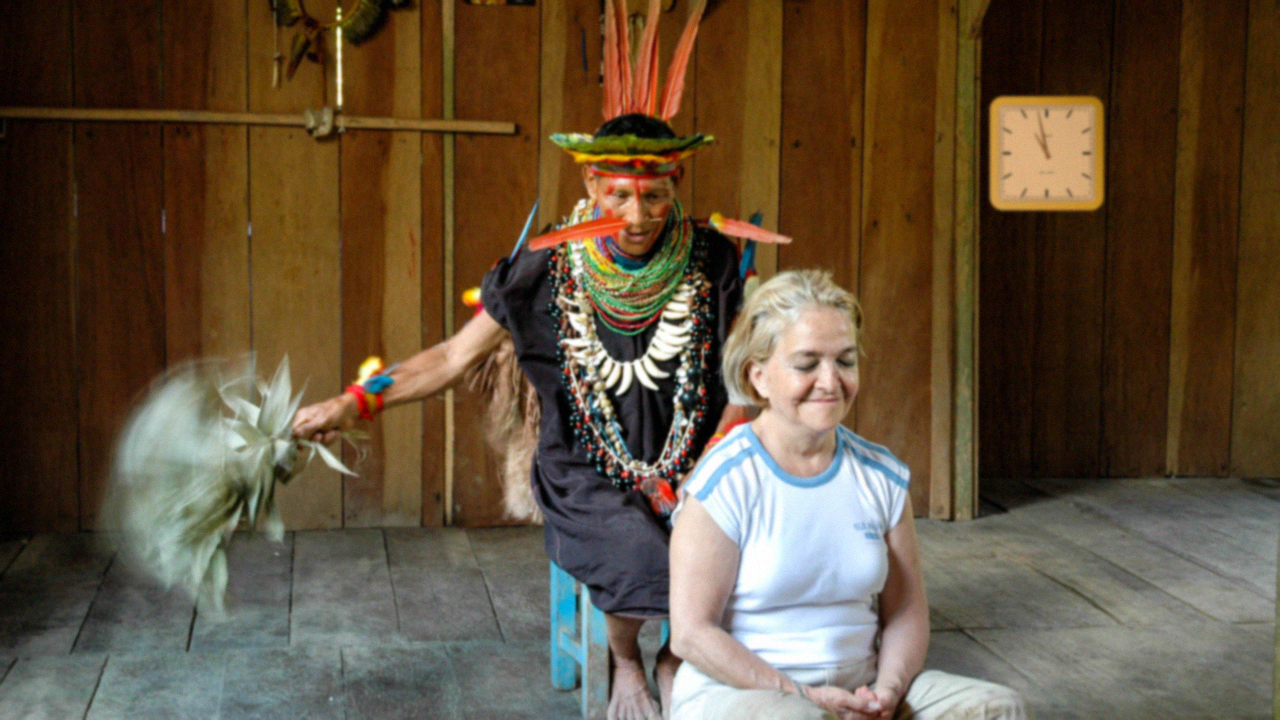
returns 10.58
